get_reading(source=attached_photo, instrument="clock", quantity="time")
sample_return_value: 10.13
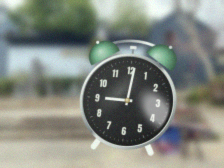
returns 9.01
